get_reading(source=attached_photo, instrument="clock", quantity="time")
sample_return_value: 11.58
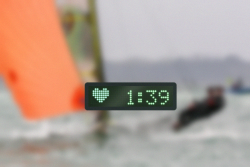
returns 1.39
